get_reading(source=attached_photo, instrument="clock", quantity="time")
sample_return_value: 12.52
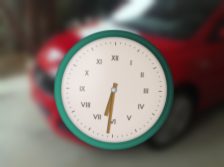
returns 6.31
